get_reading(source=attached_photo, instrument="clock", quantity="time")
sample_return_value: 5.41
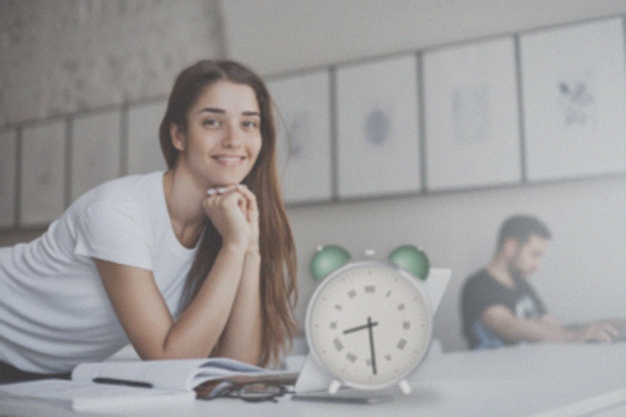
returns 8.29
